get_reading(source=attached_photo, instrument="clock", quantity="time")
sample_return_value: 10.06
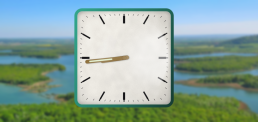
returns 8.44
